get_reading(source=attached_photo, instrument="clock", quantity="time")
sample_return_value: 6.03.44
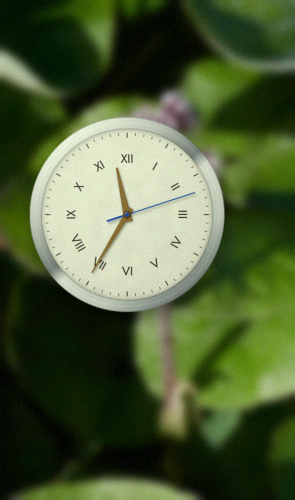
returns 11.35.12
